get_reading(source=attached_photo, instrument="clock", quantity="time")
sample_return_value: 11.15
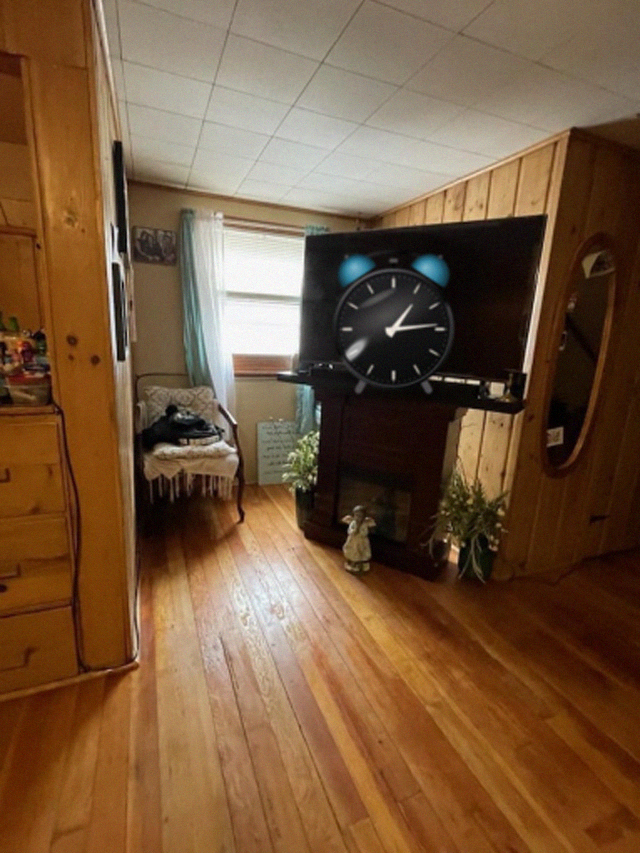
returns 1.14
